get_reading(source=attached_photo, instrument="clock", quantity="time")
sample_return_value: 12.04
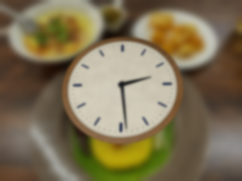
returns 2.29
